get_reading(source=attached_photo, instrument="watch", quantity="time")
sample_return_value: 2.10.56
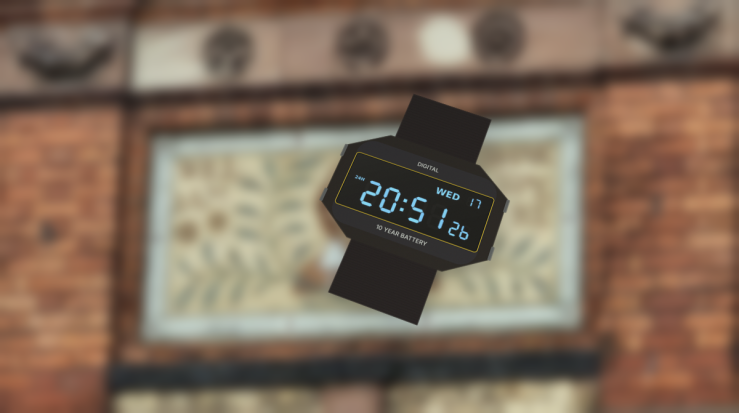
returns 20.51.26
